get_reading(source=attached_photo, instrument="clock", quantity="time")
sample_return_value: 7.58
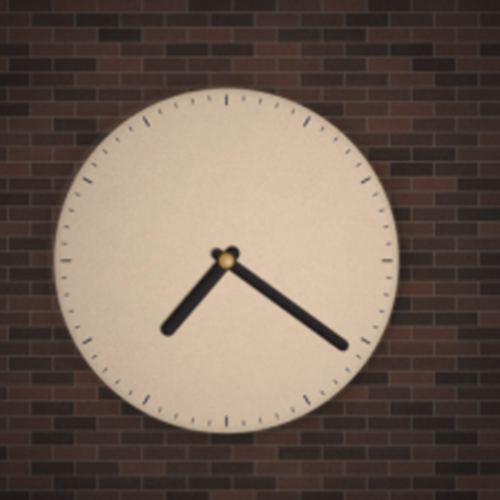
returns 7.21
